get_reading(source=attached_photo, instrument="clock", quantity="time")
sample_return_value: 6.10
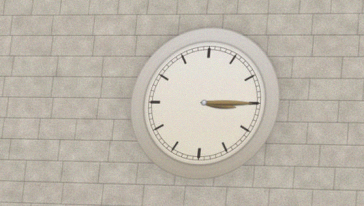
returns 3.15
